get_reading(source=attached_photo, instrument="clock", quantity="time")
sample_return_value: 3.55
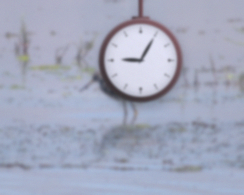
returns 9.05
